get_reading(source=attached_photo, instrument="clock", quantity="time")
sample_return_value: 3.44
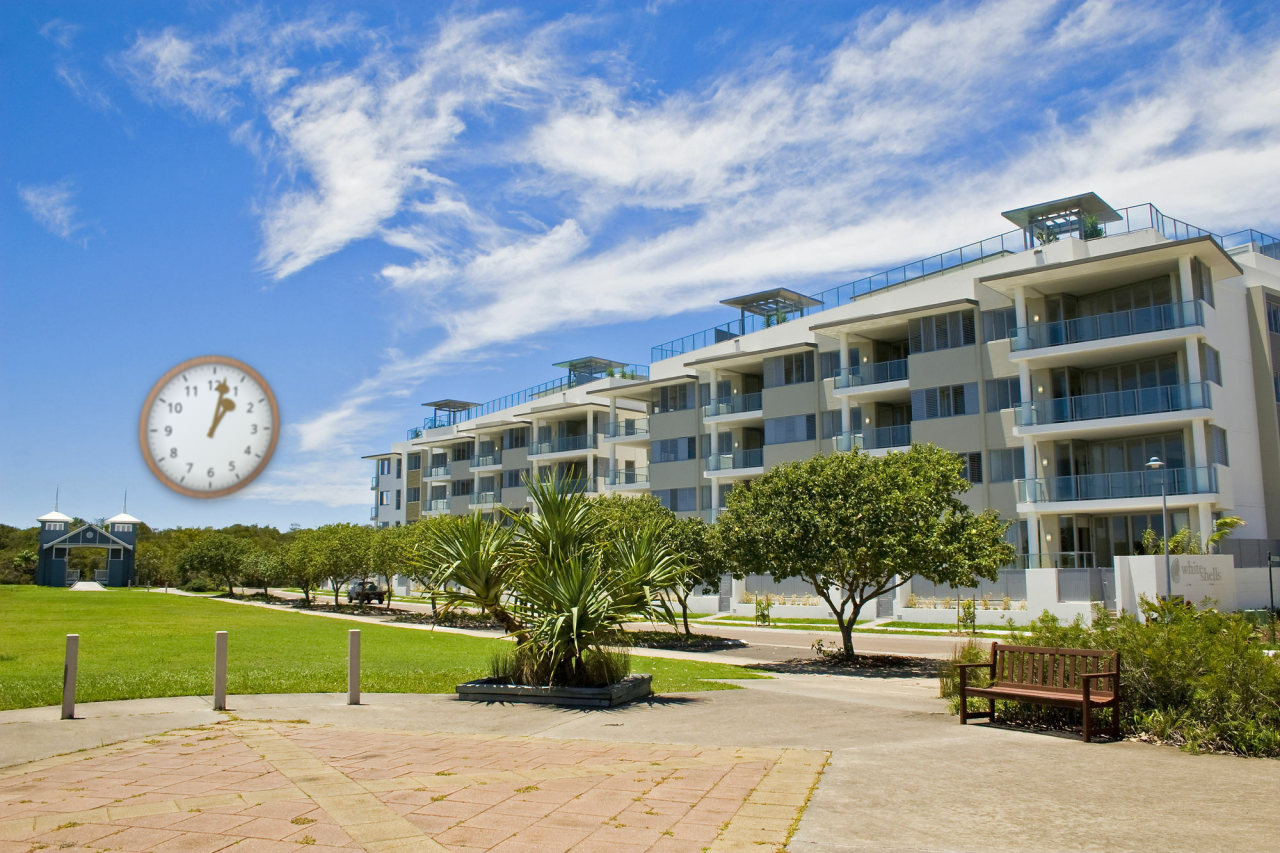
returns 1.02
